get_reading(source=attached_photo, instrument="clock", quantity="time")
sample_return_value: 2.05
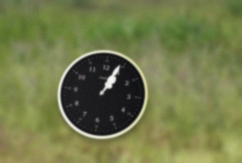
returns 1.04
